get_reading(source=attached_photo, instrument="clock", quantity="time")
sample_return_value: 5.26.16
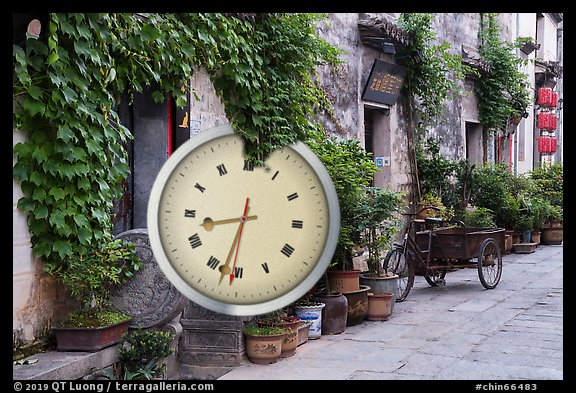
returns 8.32.31
